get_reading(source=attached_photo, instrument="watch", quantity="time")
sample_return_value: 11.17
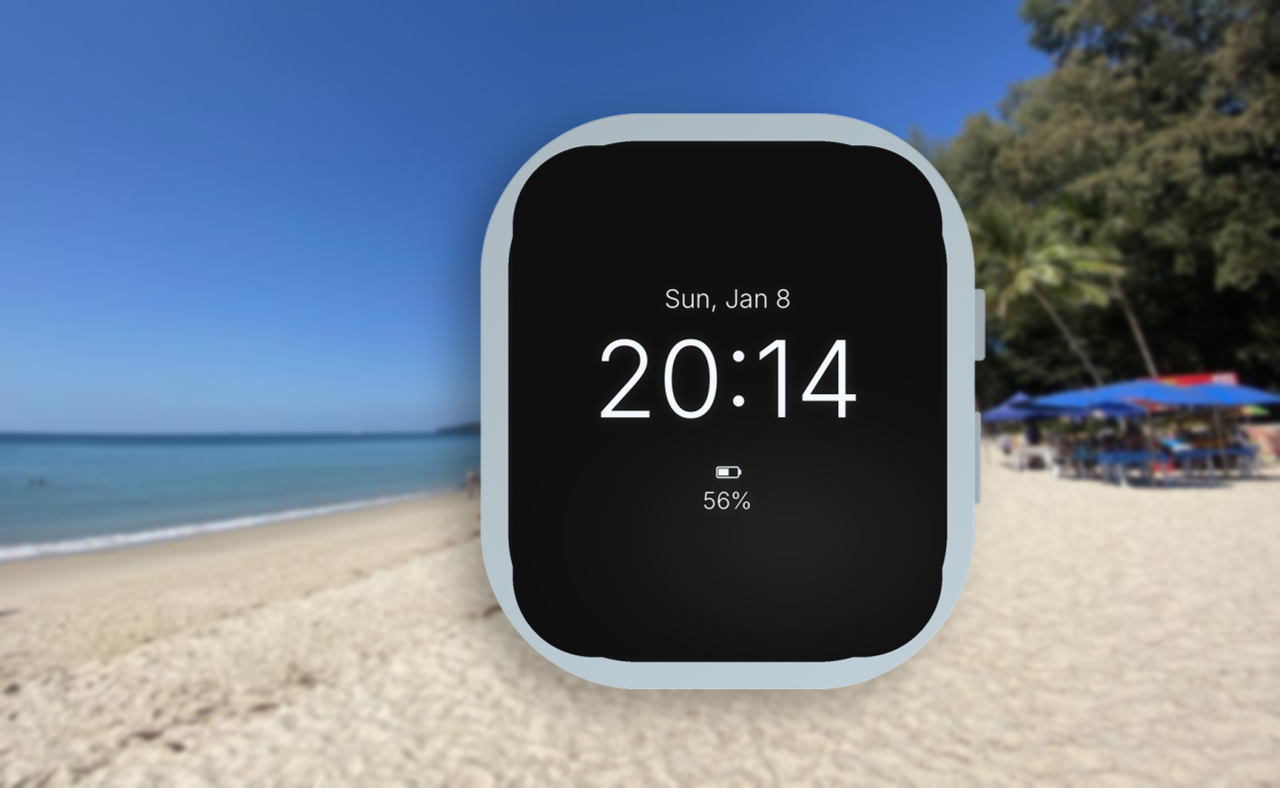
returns 20.14
